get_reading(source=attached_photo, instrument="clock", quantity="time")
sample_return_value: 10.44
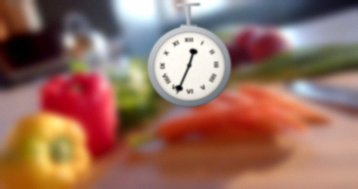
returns 12.34
